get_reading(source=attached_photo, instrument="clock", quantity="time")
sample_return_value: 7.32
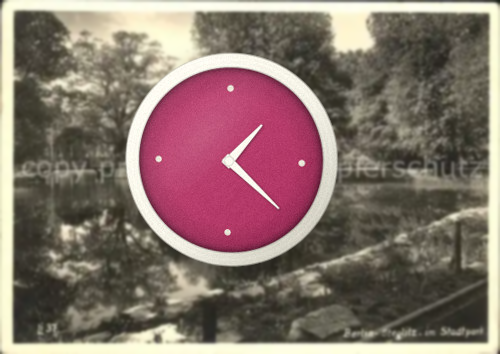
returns 1.22
